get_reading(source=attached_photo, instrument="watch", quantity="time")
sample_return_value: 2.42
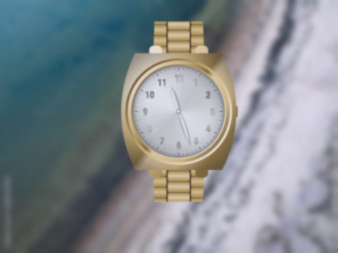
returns 11.27
